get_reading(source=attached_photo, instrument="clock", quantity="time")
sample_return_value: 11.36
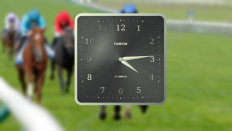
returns 4.14
